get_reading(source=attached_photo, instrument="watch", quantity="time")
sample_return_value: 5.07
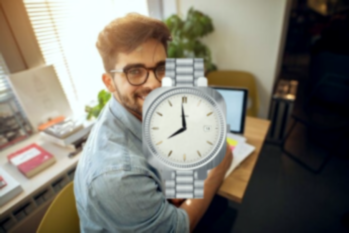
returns 7.59
